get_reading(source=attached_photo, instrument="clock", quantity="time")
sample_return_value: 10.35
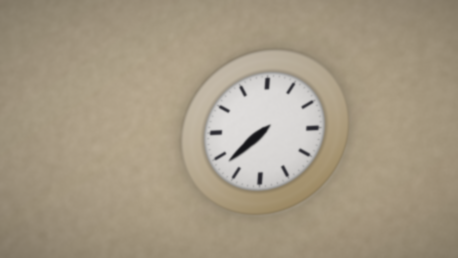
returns 7.38
